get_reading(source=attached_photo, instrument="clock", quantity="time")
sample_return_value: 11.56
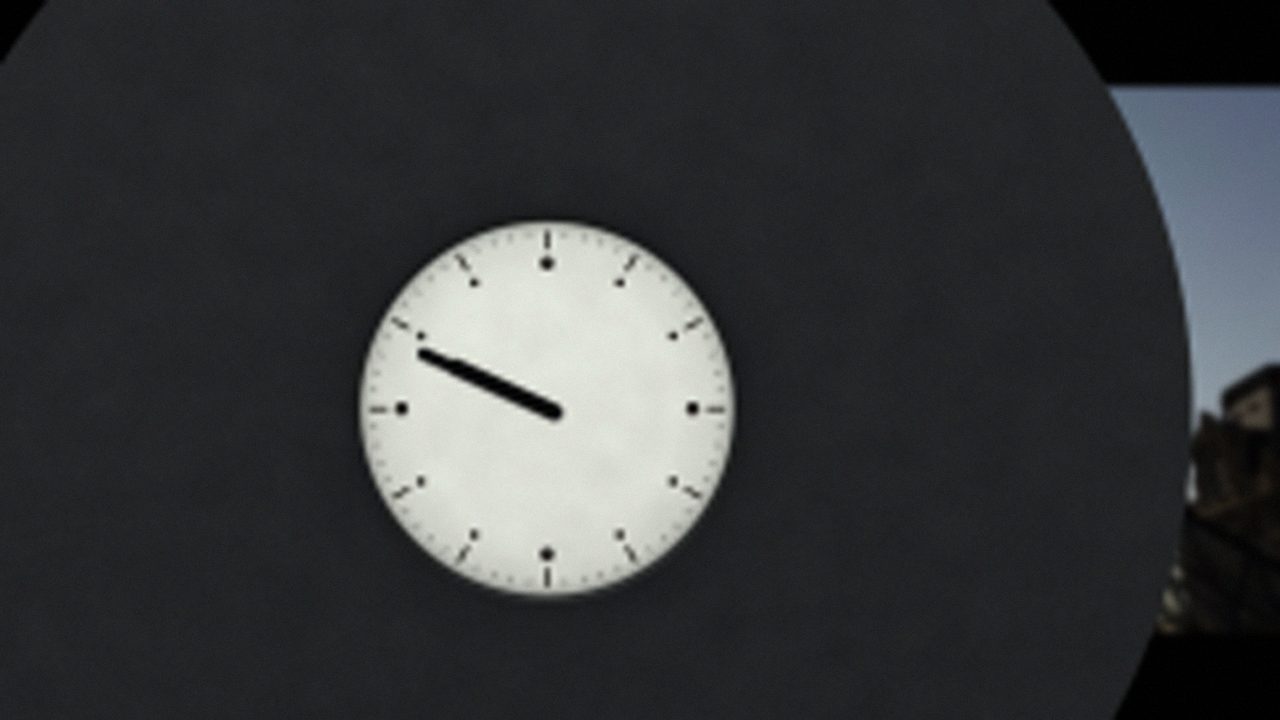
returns 9.49
